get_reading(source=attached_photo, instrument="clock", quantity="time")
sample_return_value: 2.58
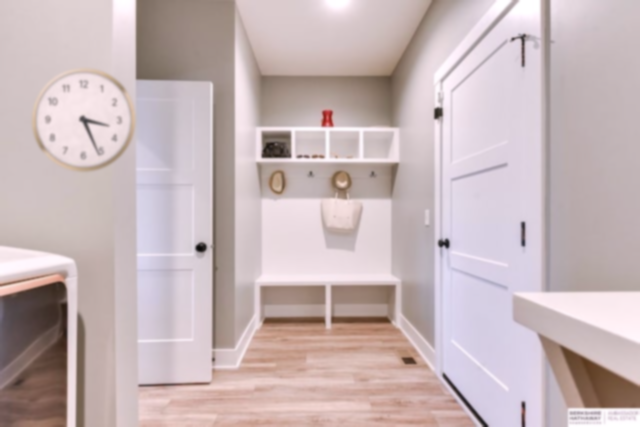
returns 3.26
